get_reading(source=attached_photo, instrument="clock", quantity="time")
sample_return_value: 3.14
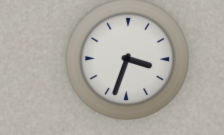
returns 3.33
